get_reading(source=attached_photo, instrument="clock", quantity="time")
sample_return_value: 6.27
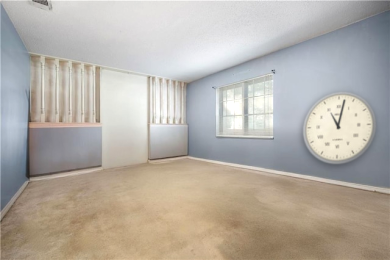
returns 11.02
